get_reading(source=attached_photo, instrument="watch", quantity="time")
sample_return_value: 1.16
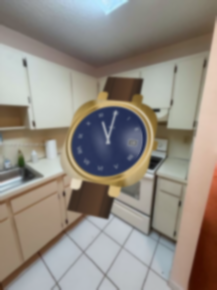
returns 11.00
